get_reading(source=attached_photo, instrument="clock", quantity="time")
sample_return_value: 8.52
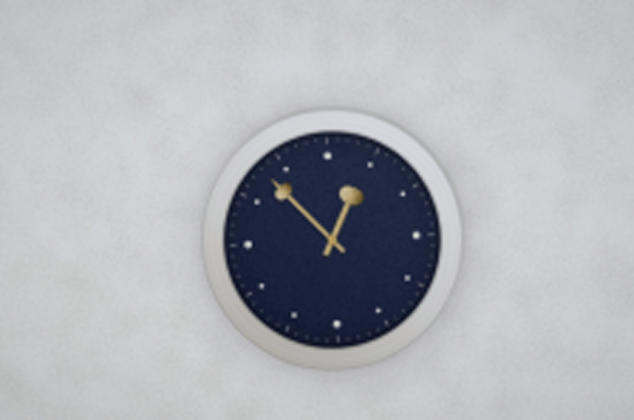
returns 12.53
